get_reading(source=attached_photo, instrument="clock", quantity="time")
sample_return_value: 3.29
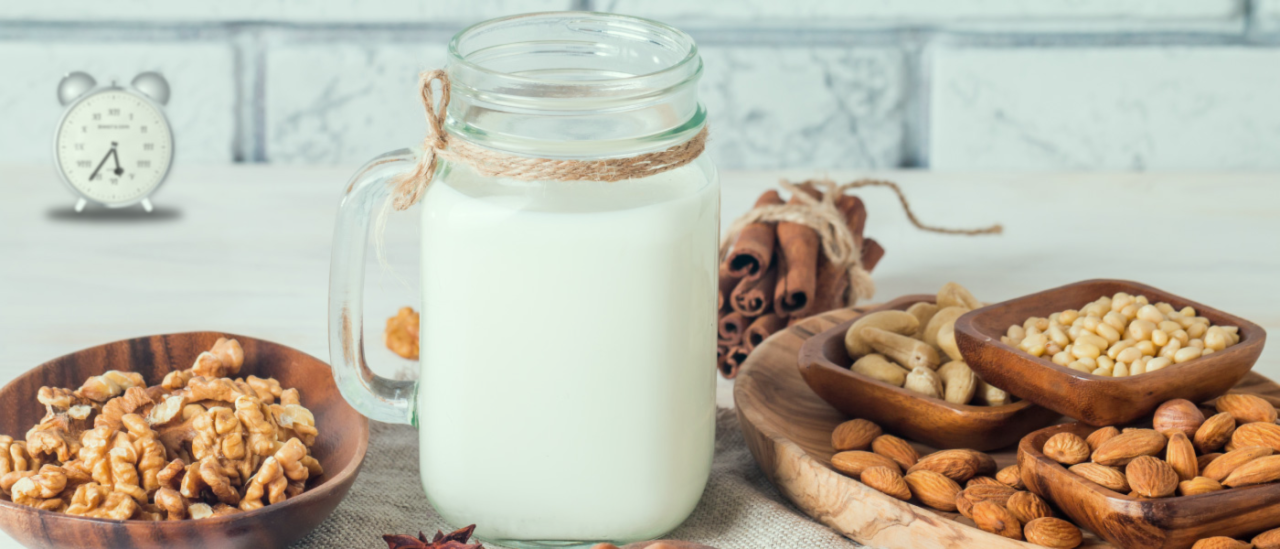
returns 5.36
